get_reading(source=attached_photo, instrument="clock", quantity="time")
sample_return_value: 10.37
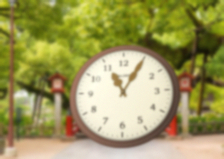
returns 11.05
